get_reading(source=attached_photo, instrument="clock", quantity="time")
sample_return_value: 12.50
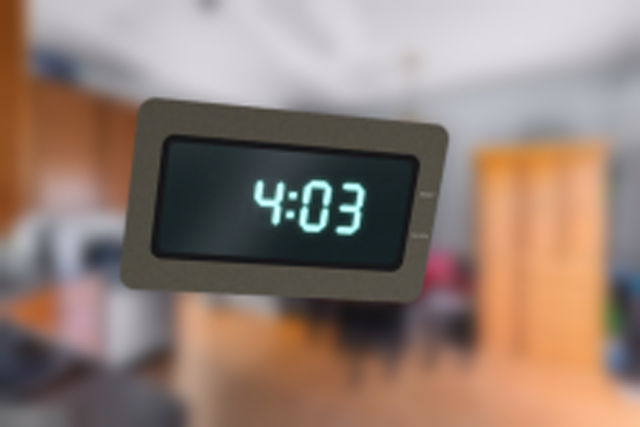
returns 4.03
